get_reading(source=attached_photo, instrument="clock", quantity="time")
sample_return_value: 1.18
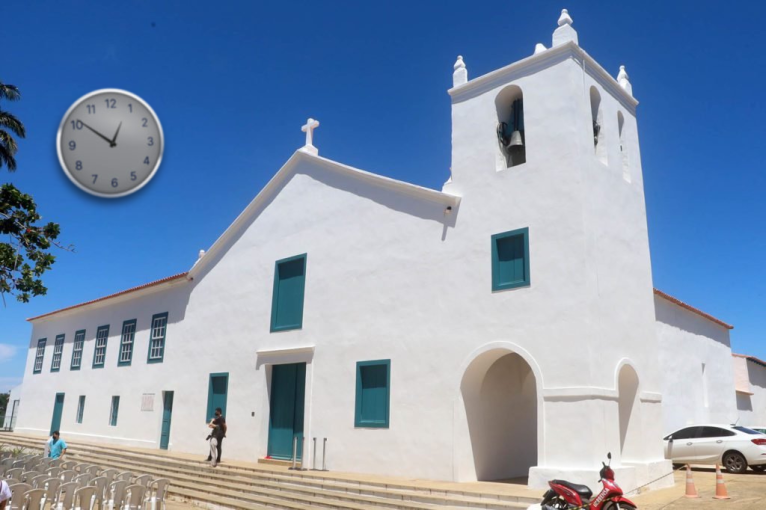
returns 12.51
